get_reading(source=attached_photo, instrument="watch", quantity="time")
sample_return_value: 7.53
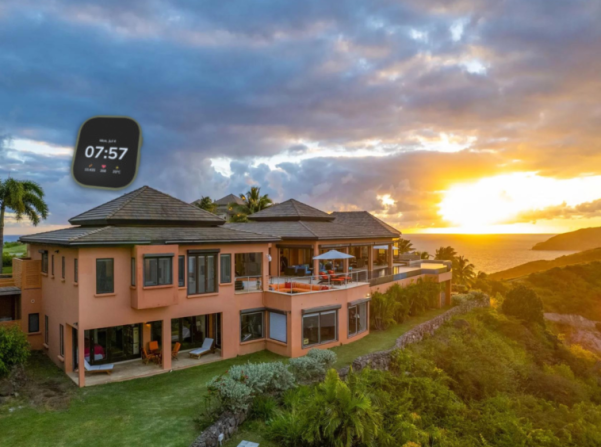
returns 7.57
